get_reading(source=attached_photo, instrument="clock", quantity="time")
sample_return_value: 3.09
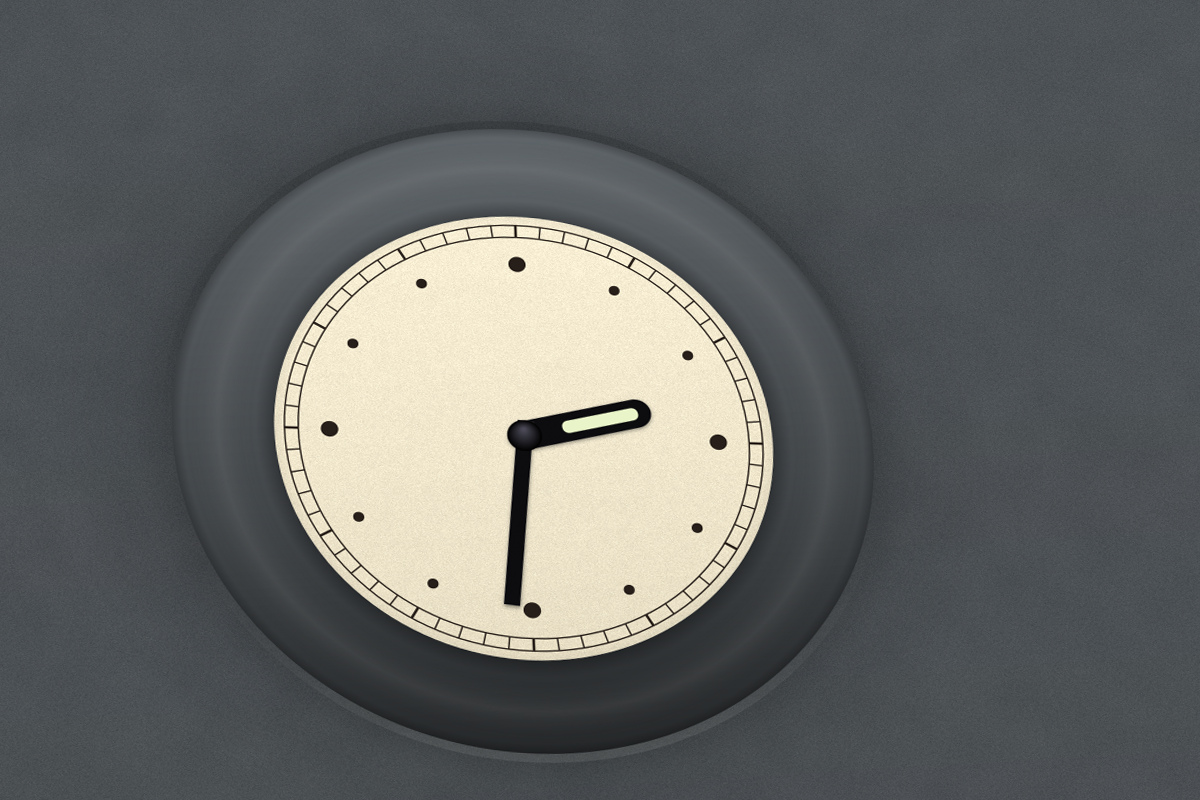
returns 2.31
